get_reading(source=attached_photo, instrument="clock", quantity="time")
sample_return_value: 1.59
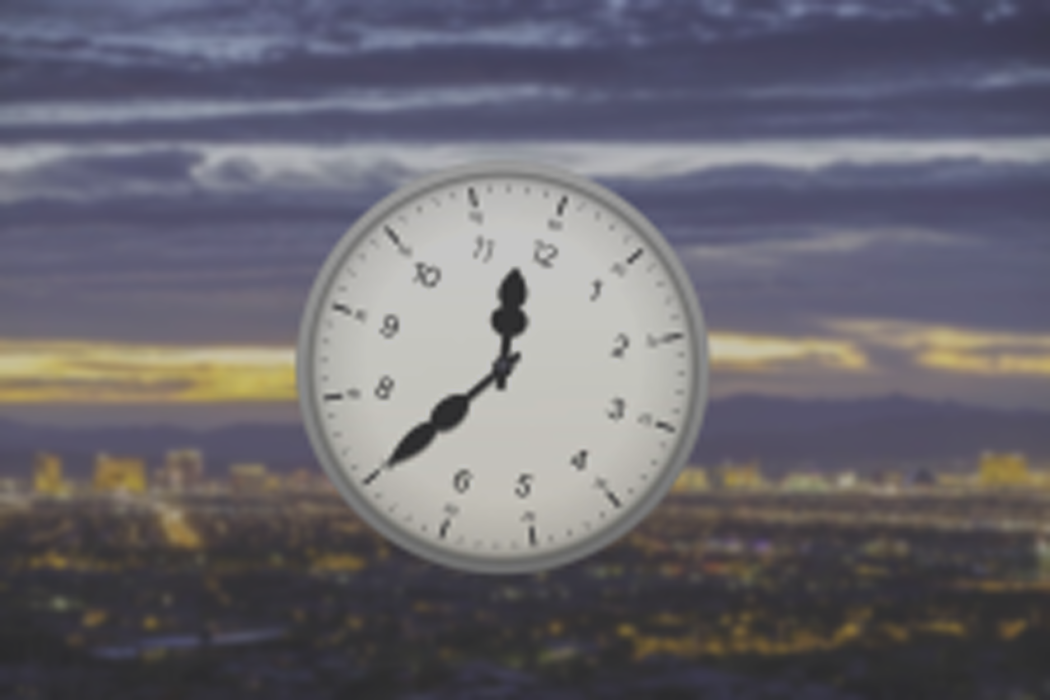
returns 11.35
